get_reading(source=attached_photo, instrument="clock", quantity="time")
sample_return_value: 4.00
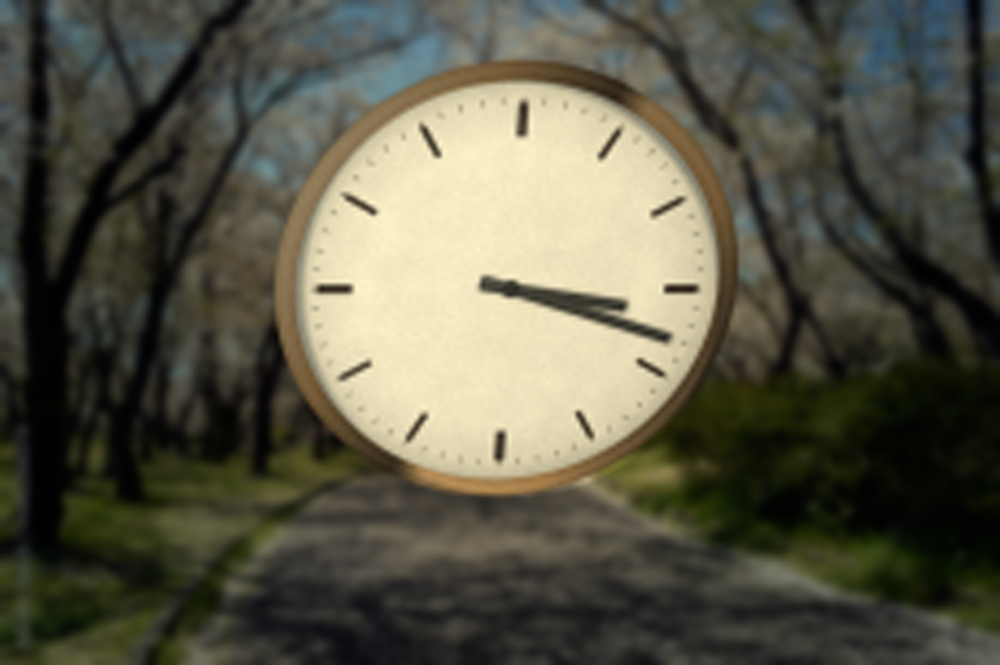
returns 3.18
